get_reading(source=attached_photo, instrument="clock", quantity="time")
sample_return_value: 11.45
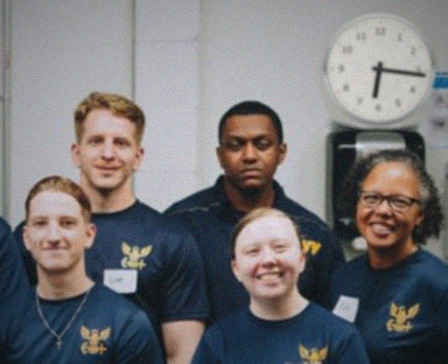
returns 6.16
